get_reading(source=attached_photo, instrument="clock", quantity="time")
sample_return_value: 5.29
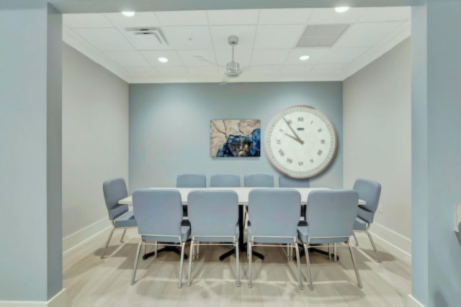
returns 9.54
